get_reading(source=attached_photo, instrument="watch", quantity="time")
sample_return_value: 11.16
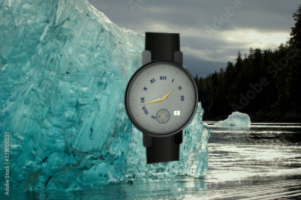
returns 1.43
